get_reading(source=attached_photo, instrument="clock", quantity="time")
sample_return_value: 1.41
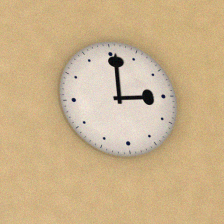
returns 3.01
